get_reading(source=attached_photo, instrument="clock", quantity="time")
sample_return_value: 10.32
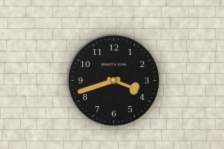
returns 3.42
